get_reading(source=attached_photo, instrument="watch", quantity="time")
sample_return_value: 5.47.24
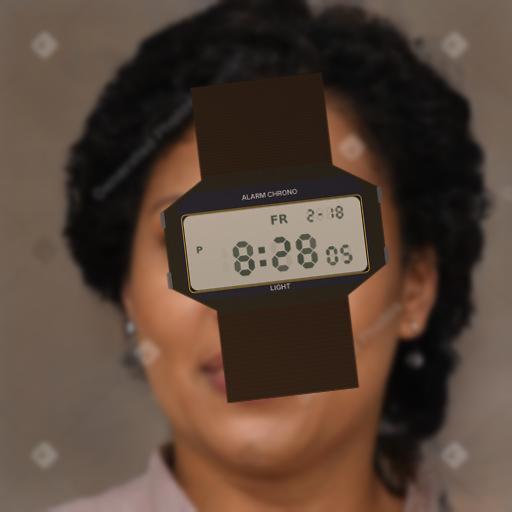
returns 8.28.05
